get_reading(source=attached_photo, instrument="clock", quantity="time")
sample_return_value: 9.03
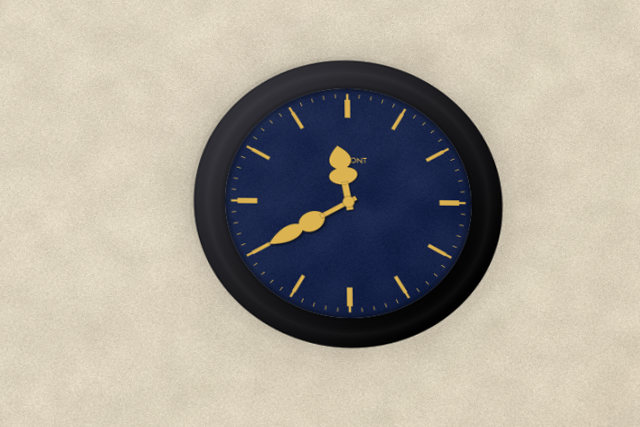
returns 11.40
